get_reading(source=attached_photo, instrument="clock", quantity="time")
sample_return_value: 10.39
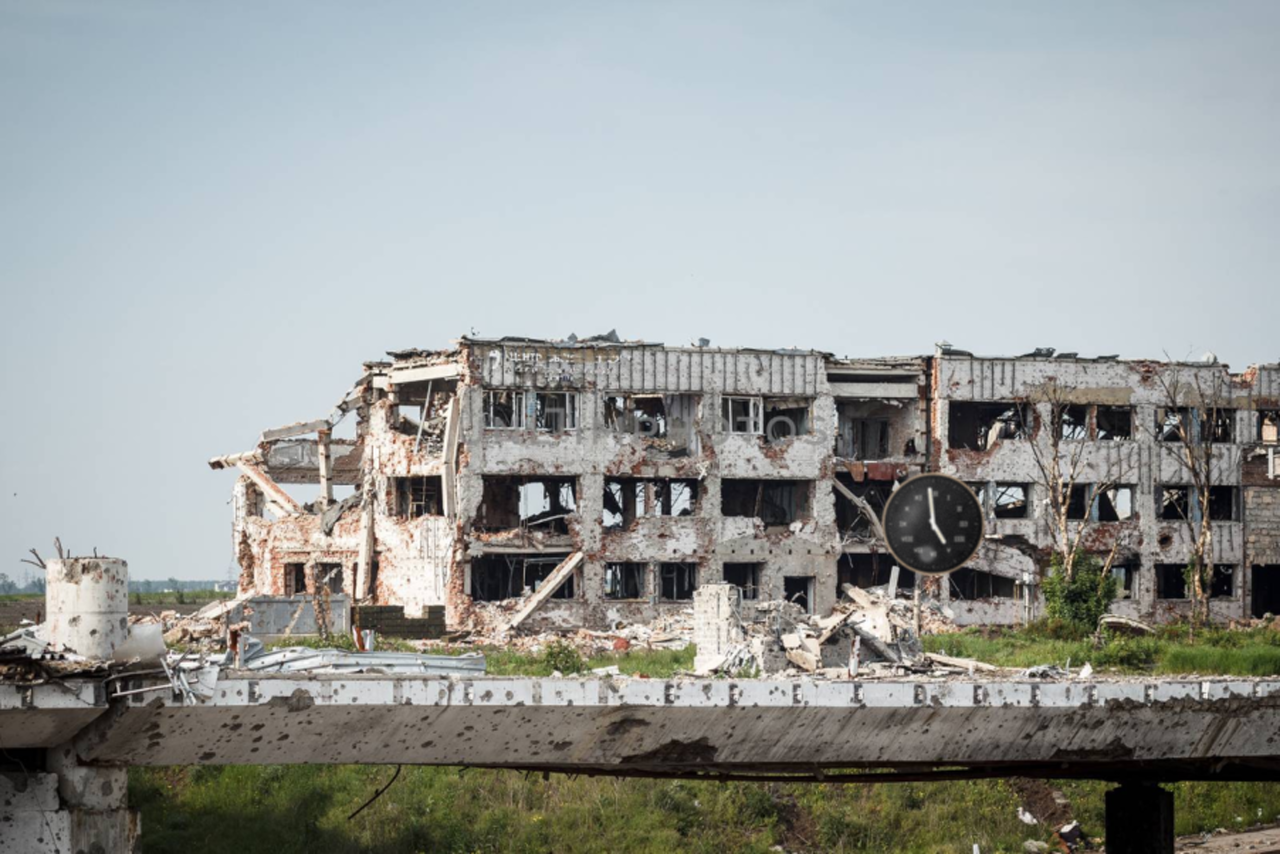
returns 4.59
